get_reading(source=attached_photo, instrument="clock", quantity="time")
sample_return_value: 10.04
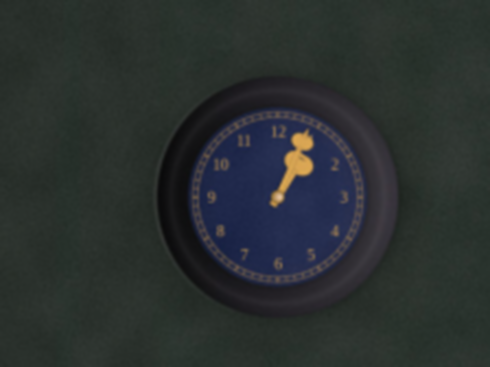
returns 1.04
